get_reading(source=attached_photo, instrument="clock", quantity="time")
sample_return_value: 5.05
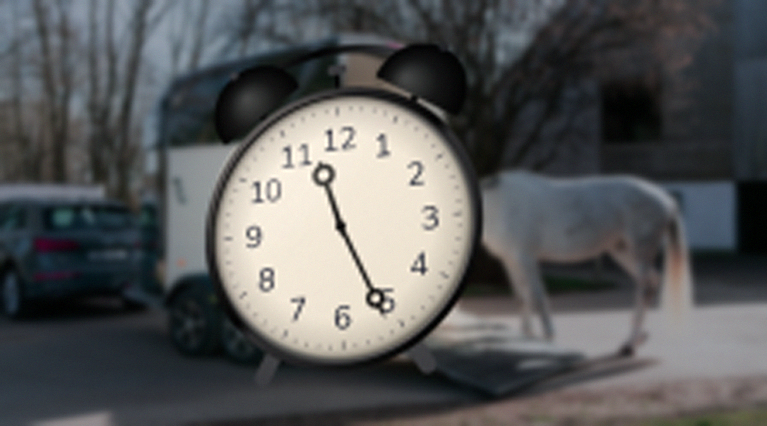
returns 11.26
